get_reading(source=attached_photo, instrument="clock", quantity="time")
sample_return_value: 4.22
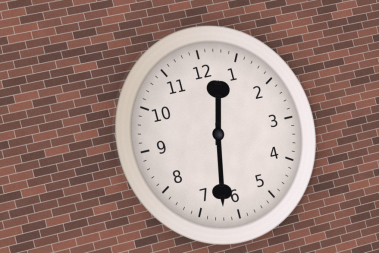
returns 12.32
